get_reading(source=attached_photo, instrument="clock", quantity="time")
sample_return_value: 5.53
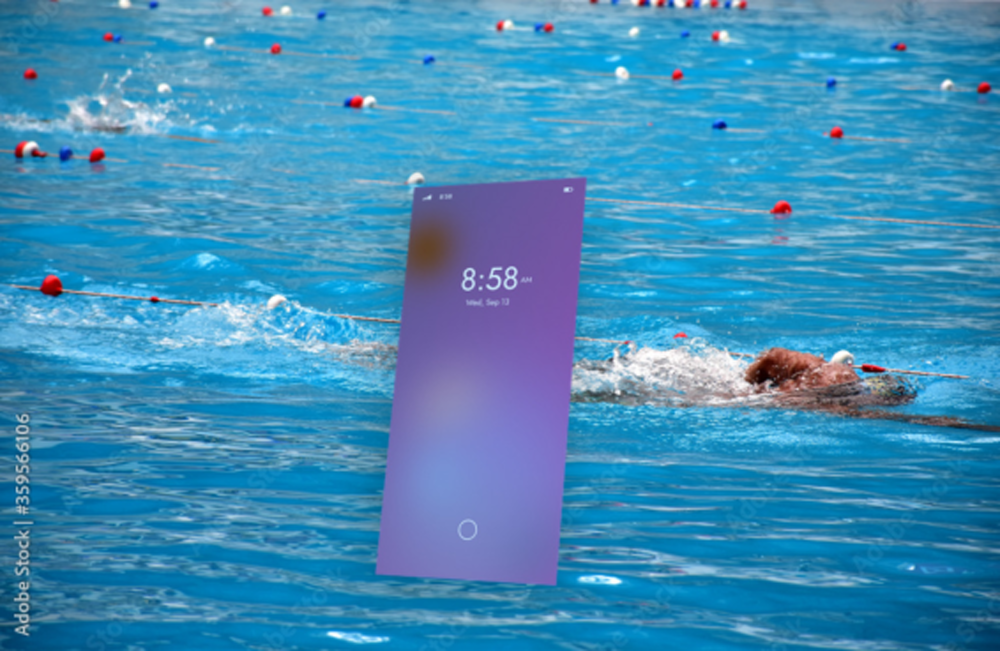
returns 8.58
